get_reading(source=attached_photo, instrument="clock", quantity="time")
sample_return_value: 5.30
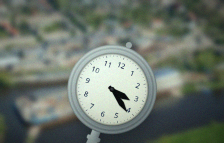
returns 3.21
